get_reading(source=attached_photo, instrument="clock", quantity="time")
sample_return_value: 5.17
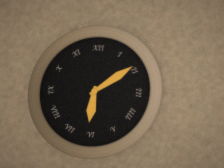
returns 6.09
